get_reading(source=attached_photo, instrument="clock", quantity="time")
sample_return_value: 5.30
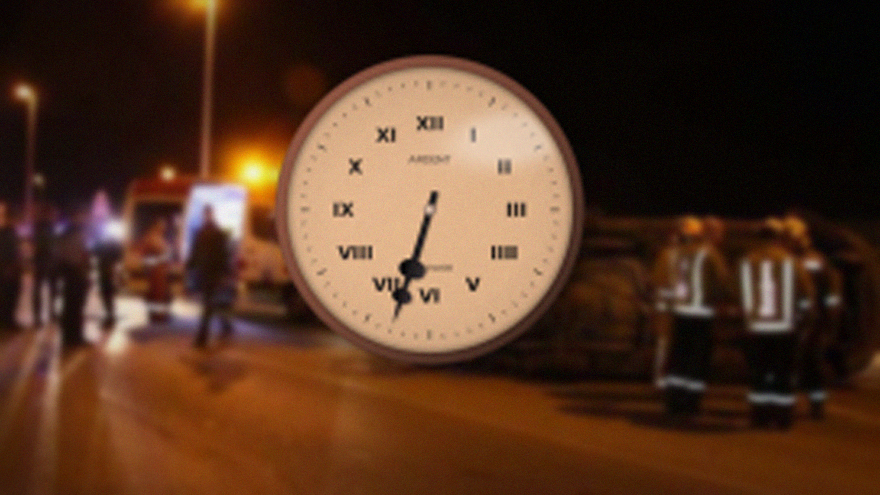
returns 6.33
